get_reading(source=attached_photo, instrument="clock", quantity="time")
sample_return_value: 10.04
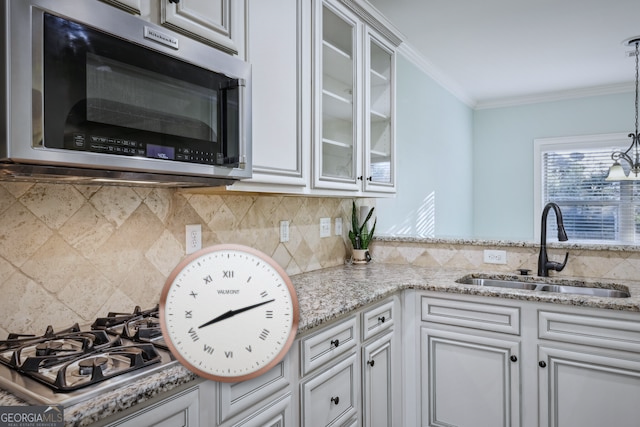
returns 8.12
